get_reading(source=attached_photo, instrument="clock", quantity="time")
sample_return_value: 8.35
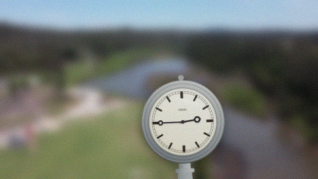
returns 2.45
